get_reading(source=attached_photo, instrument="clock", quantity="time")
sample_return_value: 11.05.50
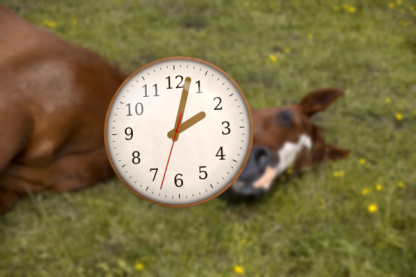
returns 2.02.33
